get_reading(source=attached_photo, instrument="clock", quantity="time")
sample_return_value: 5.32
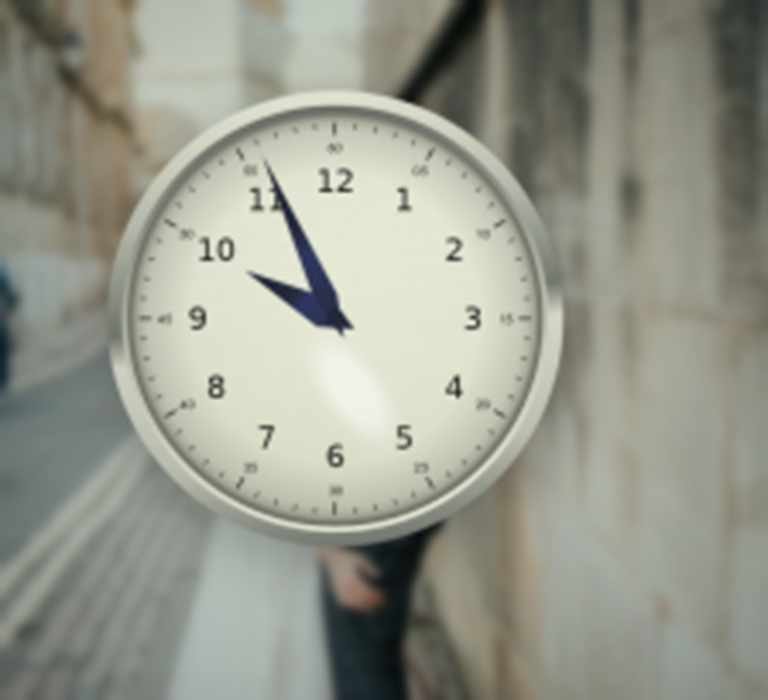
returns 9.56
